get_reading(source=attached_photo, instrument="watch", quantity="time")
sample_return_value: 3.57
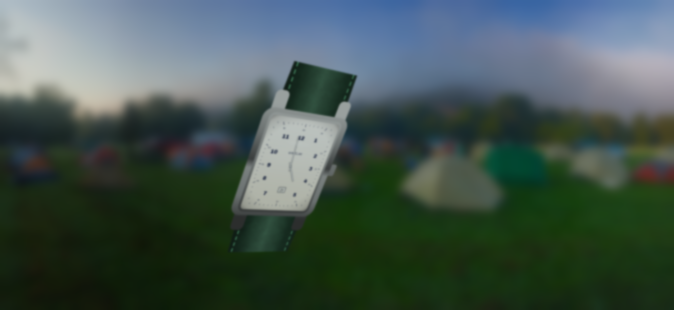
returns 4.59
